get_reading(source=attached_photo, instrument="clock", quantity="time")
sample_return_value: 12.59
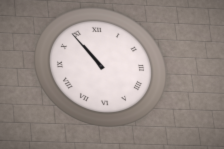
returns 10.54
